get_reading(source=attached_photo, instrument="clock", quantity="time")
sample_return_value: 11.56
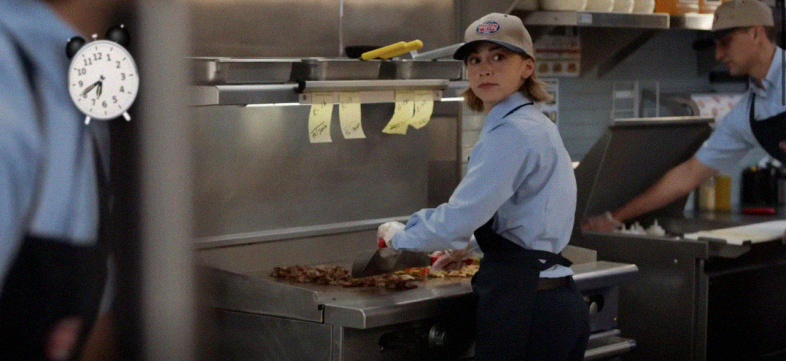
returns 6.41
